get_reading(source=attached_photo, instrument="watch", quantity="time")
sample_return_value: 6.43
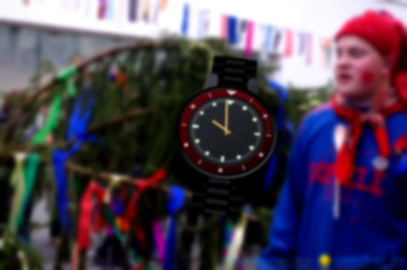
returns 9.59
